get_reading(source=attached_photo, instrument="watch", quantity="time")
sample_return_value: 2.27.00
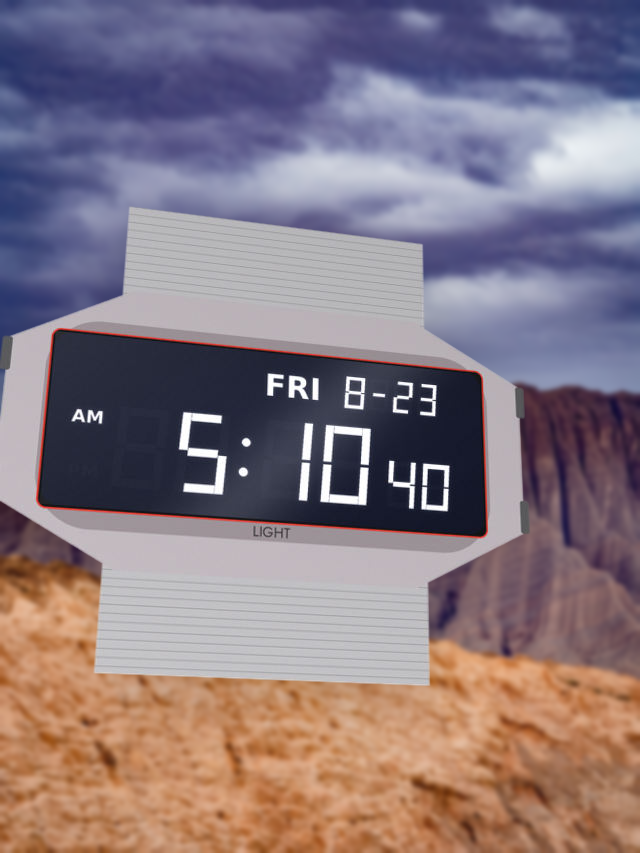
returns 5.10.40
